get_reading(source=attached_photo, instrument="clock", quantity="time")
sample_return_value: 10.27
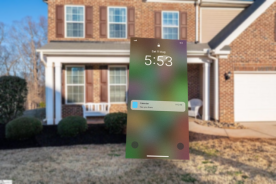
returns 5.53
